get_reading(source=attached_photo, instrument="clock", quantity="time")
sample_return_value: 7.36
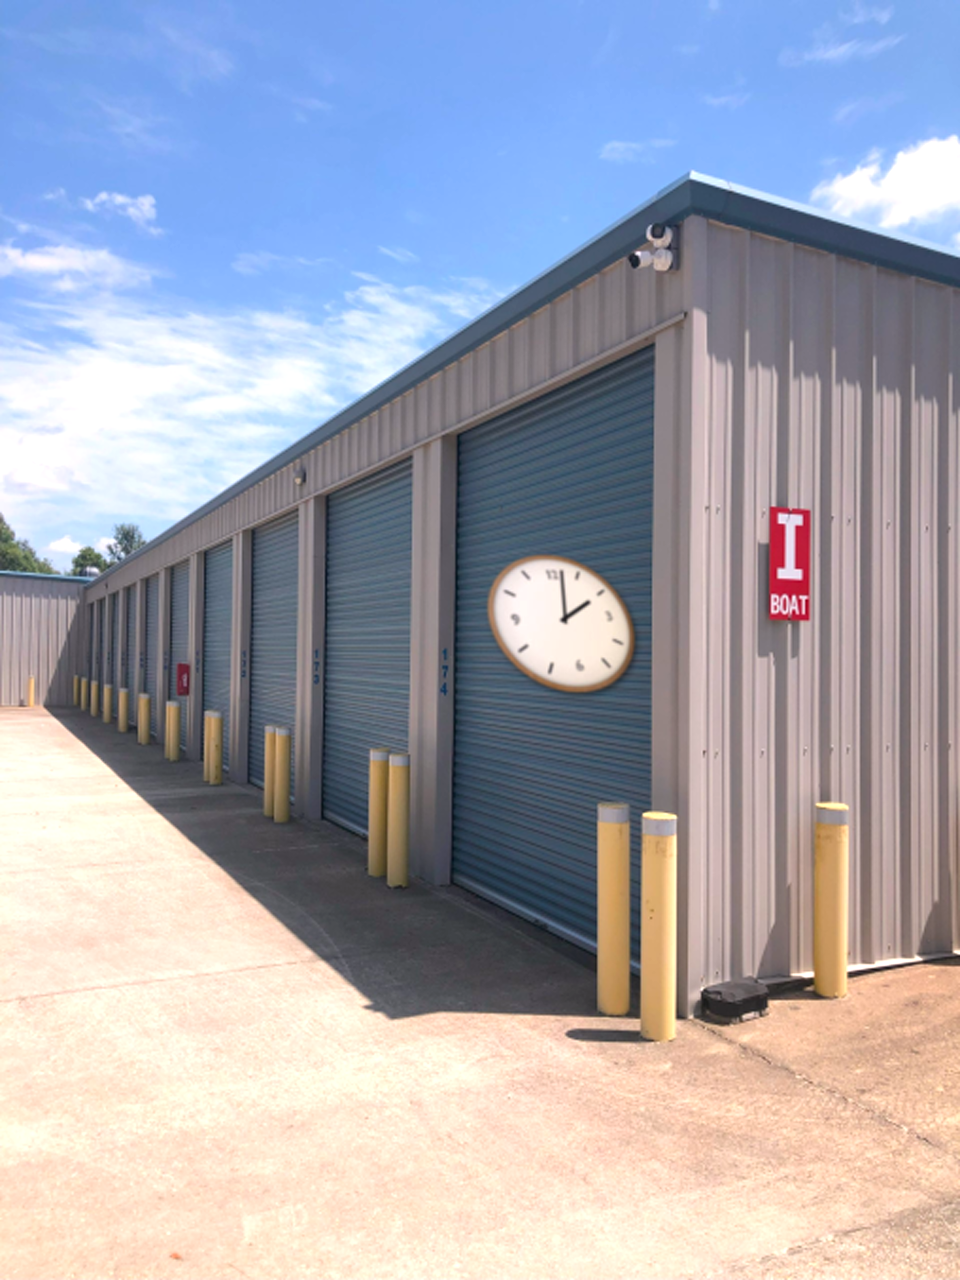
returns 2.02
